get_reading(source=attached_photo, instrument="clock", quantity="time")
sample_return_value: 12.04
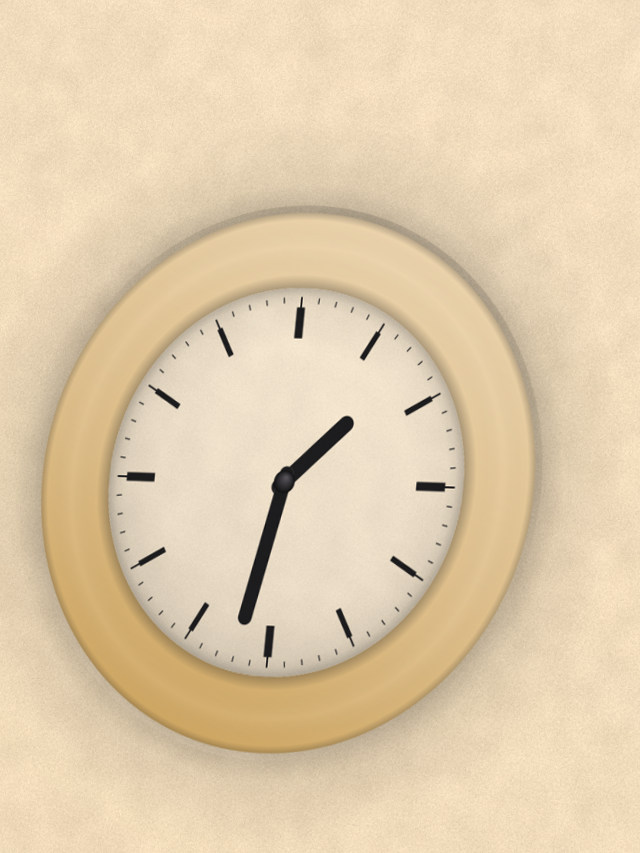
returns 1.32
